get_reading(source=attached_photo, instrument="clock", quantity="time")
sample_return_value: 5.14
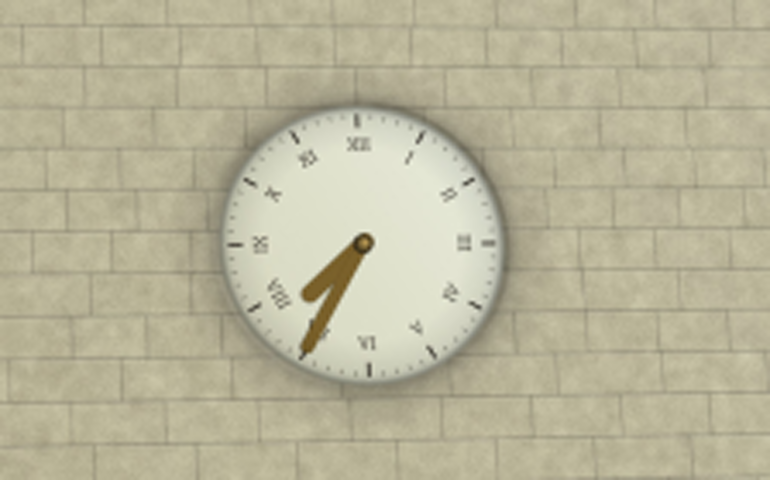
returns 7.35
